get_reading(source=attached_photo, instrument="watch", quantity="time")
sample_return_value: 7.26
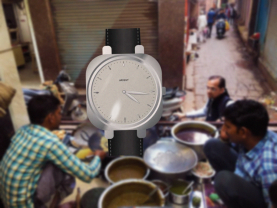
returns 4.16
